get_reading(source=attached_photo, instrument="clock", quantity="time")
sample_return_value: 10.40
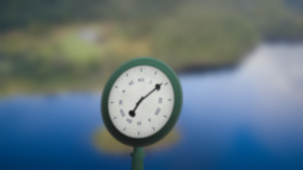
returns 7.09
